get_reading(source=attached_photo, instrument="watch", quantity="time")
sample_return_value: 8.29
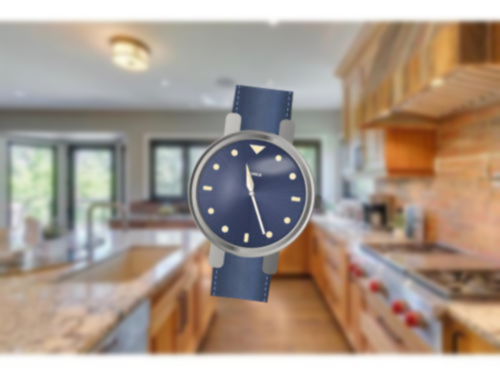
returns 11.26
